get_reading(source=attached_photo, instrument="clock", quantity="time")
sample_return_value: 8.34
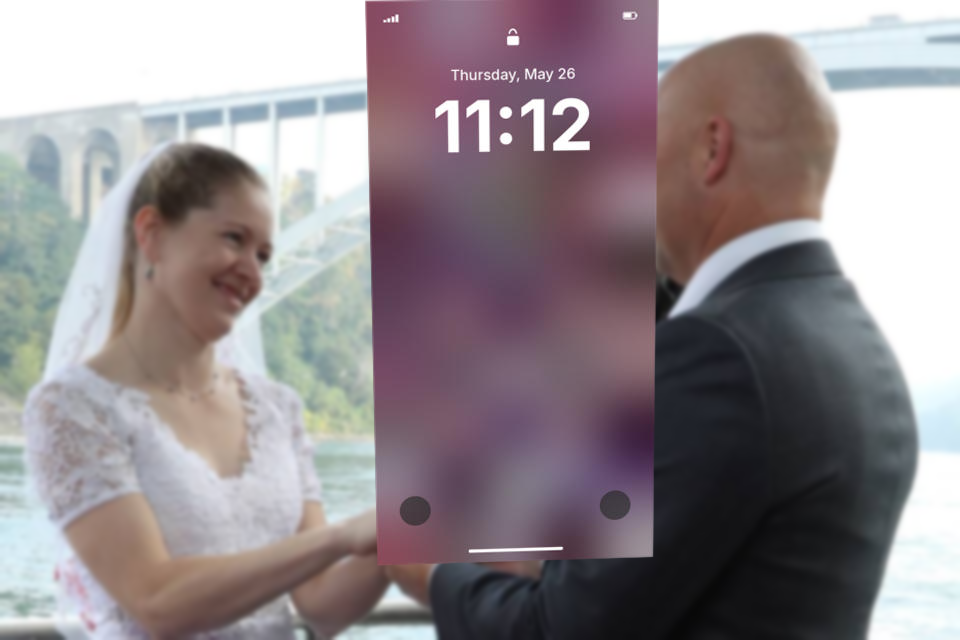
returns 11.12
